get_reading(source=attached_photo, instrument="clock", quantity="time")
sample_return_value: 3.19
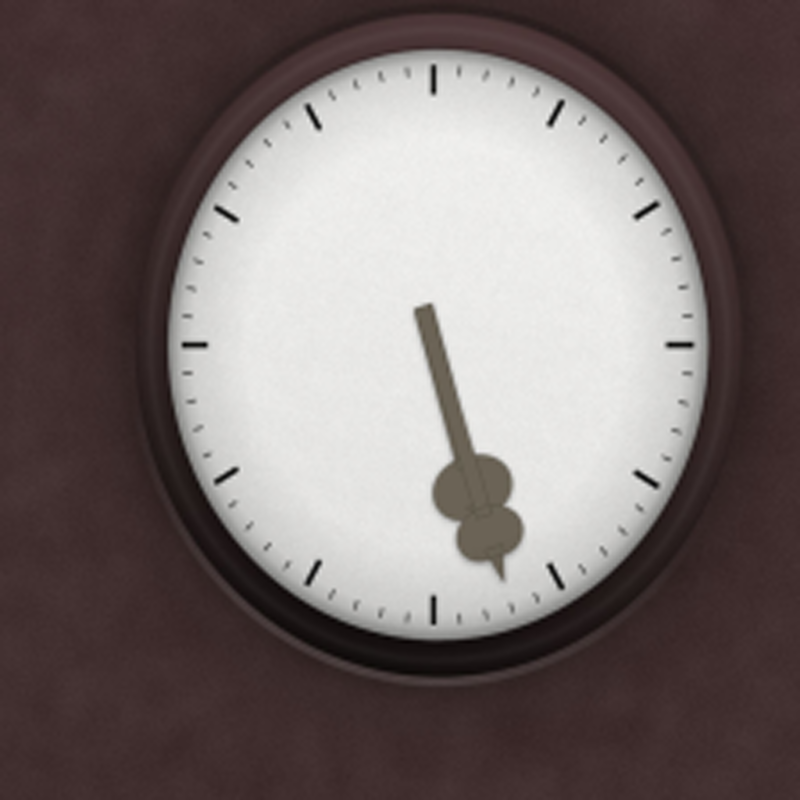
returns 5.27
